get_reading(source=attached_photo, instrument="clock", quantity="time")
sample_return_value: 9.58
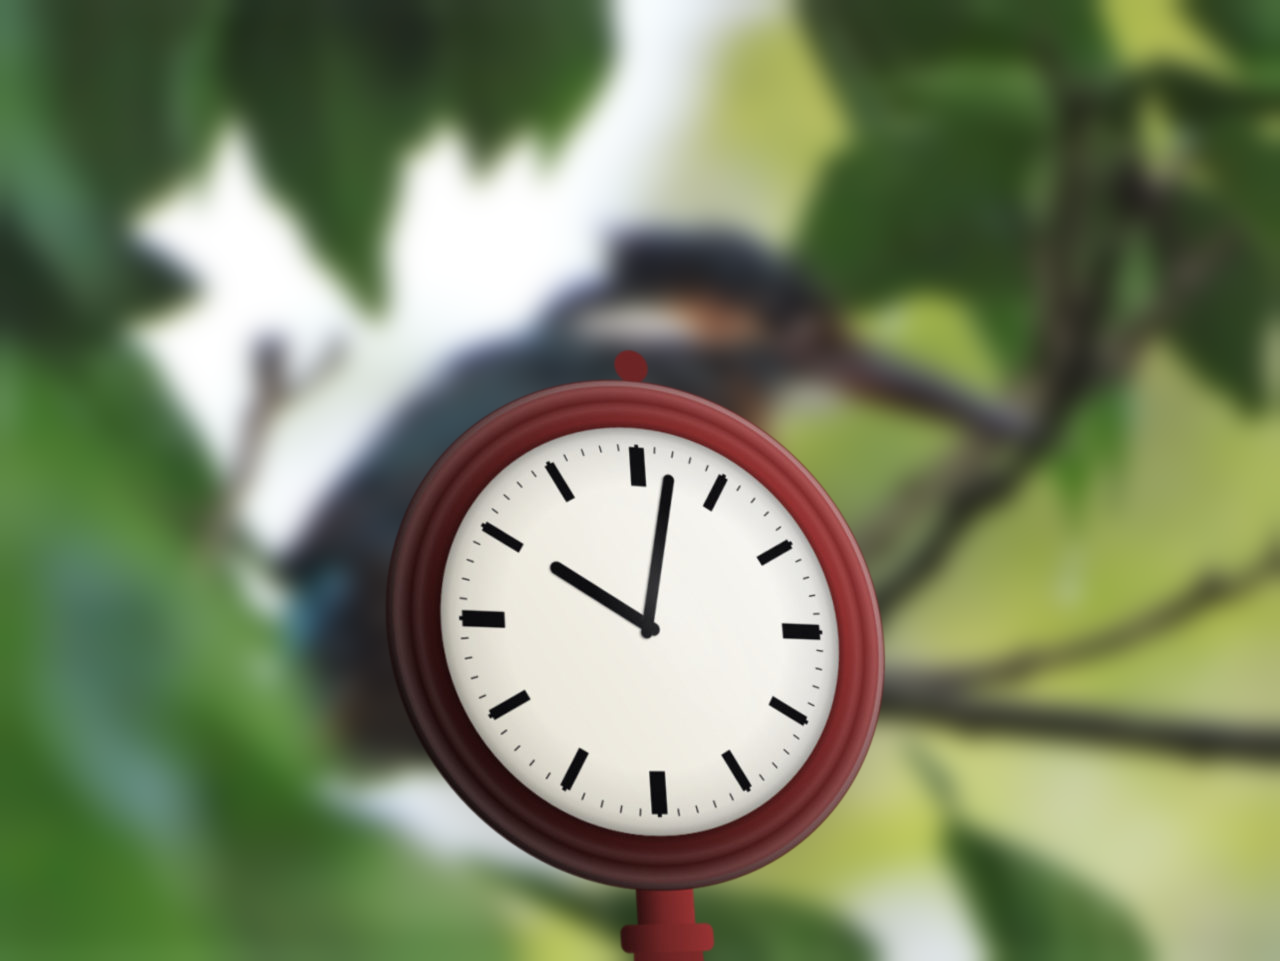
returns 10.02
